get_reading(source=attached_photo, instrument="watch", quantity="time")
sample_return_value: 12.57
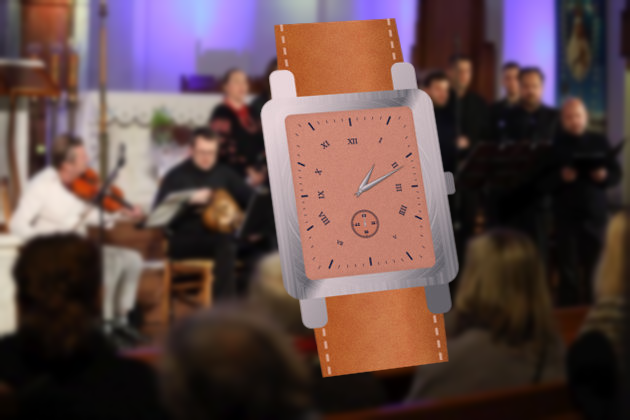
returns 1.11
